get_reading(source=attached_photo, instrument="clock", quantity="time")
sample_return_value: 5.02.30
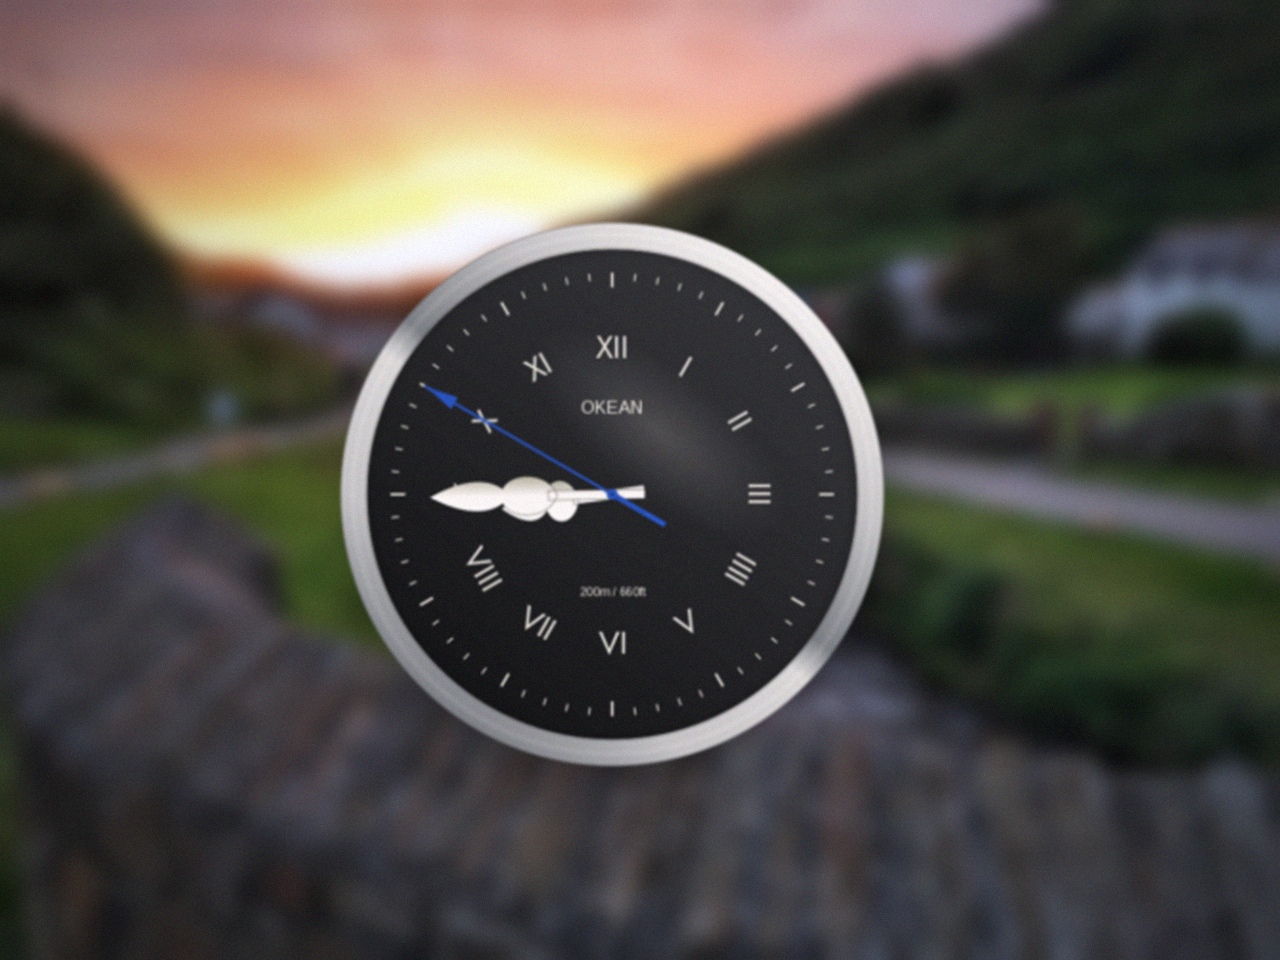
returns 8.44.50
